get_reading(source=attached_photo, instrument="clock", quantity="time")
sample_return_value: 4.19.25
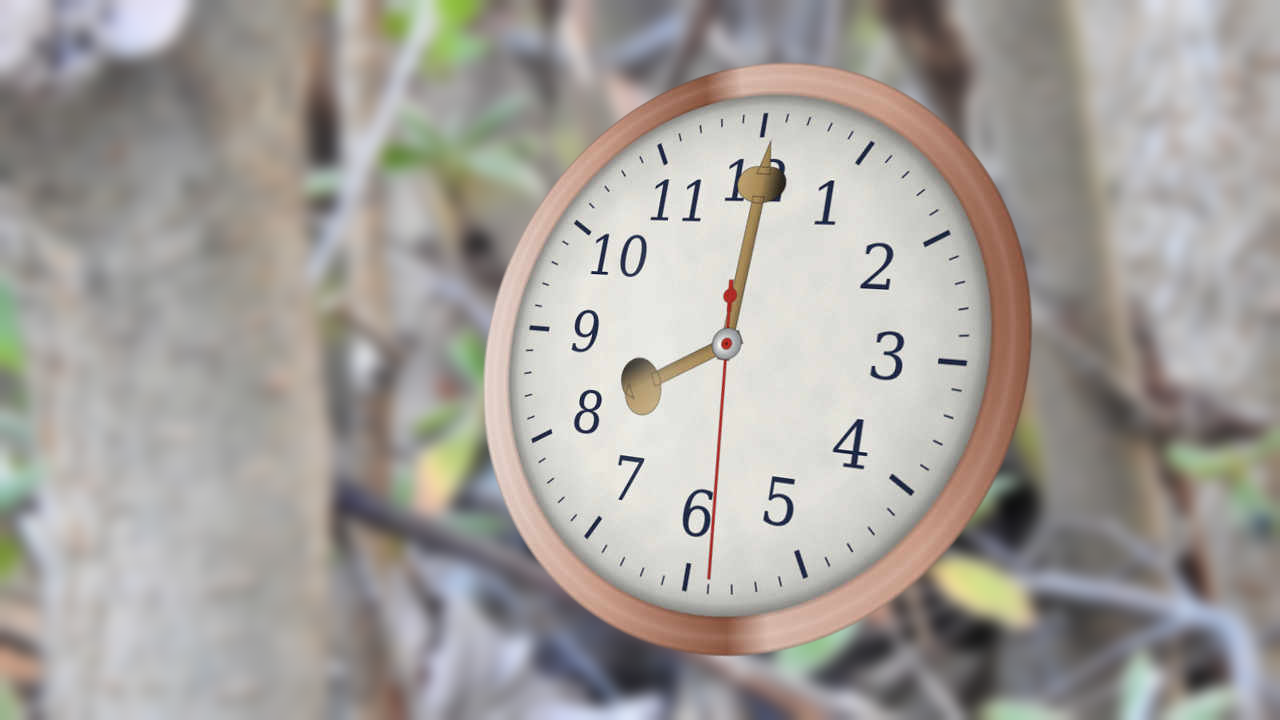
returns 8.00.29
